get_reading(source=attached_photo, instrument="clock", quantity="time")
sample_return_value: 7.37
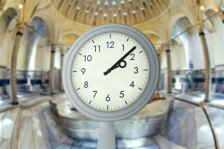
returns 2.08
